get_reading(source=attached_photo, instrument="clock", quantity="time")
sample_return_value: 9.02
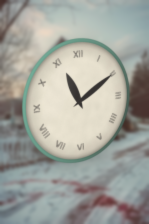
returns 11.10
